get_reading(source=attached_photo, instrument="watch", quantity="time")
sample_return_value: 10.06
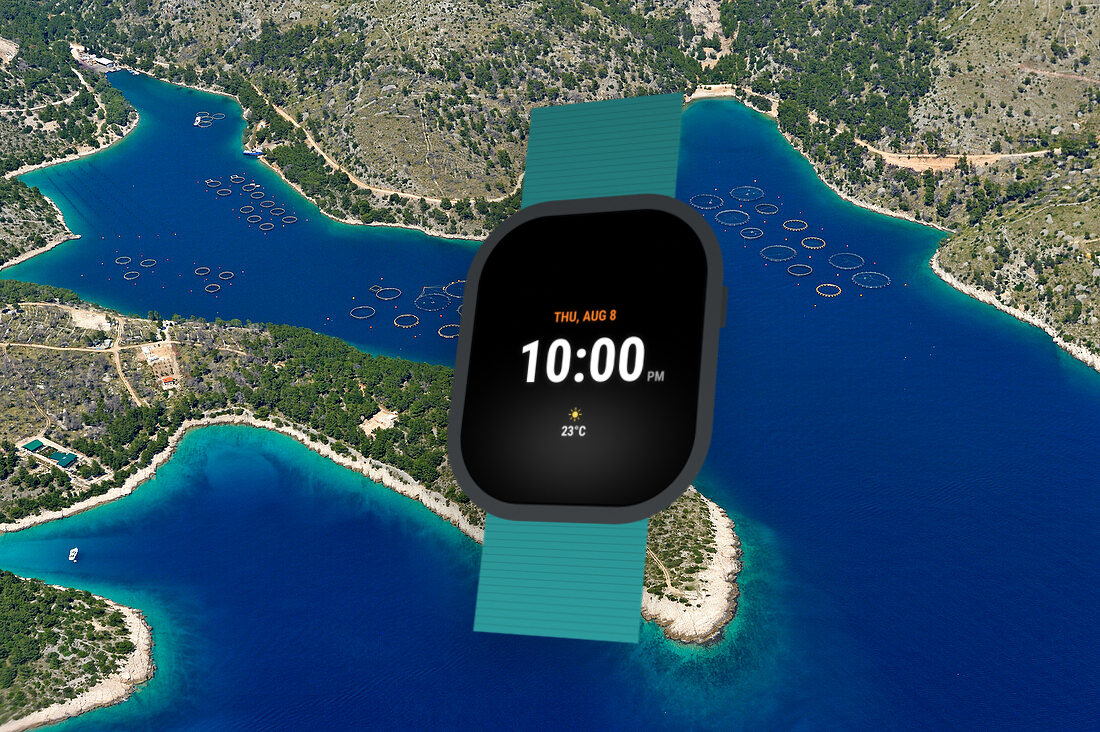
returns 10.00
